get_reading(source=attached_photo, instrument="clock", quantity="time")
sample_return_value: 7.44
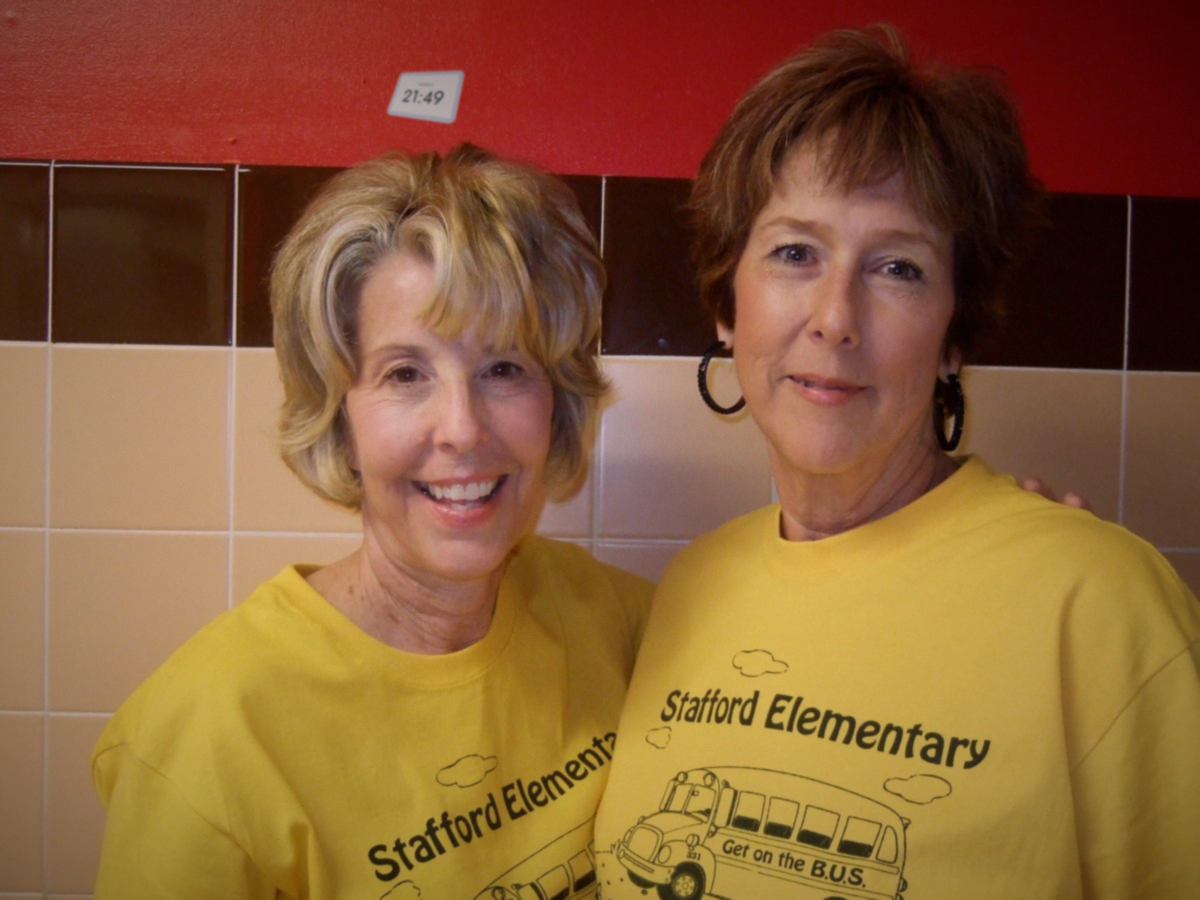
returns 21.49
